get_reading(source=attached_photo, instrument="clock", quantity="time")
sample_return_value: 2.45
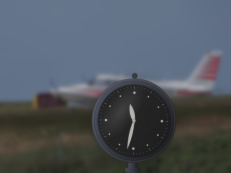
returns 11.32
